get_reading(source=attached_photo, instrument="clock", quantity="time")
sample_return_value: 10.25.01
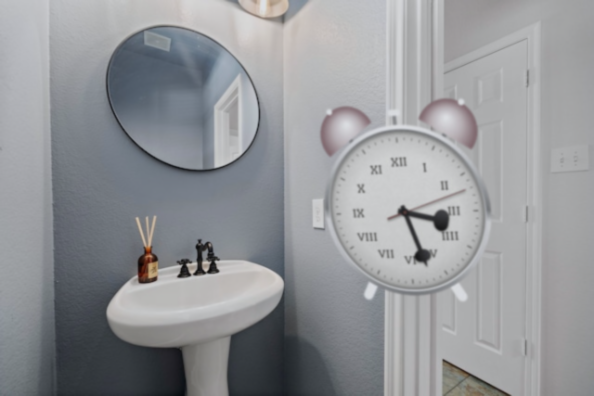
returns 3.27.12
